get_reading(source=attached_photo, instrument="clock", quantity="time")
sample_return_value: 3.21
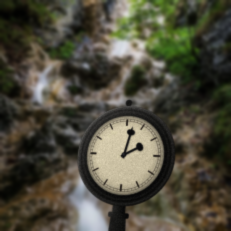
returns 2.02
